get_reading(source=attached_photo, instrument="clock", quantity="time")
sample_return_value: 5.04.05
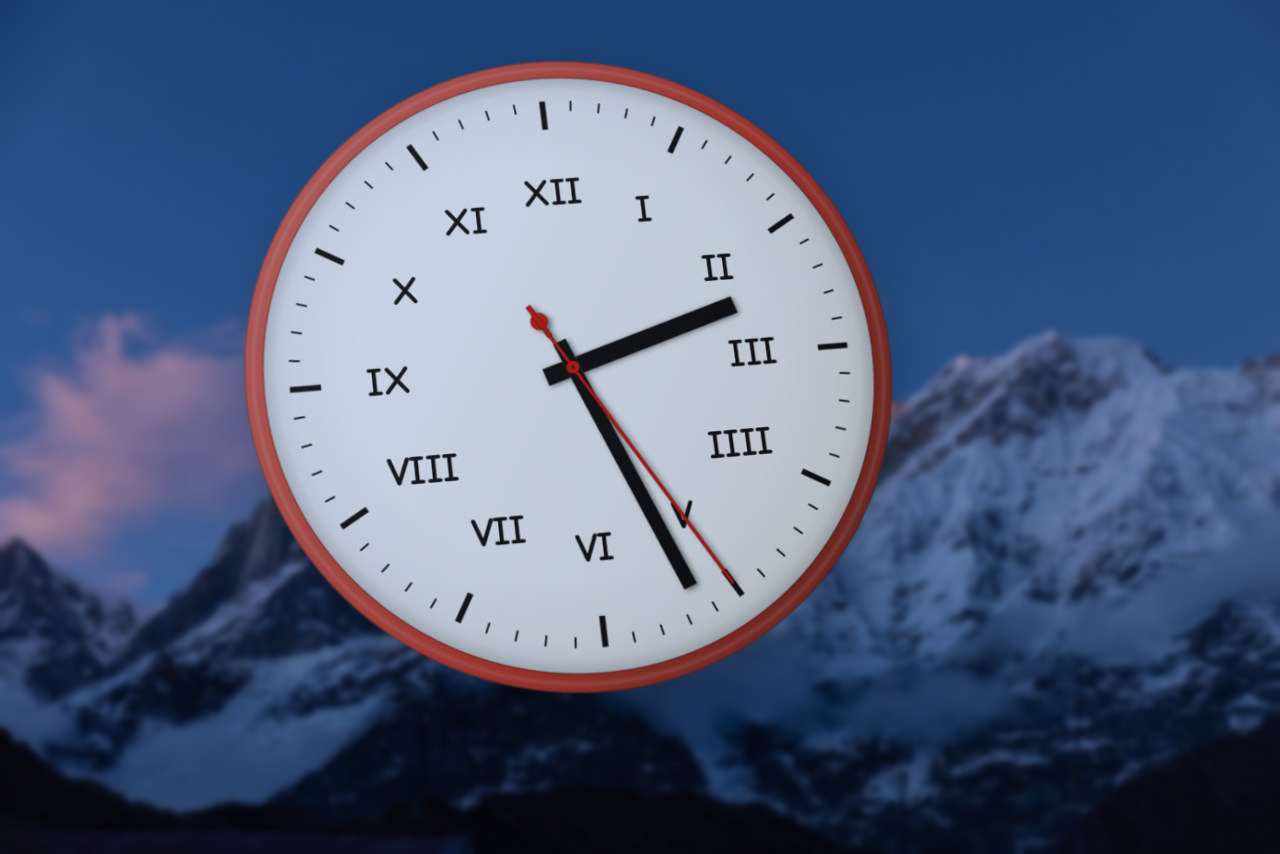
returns 2.26.25
